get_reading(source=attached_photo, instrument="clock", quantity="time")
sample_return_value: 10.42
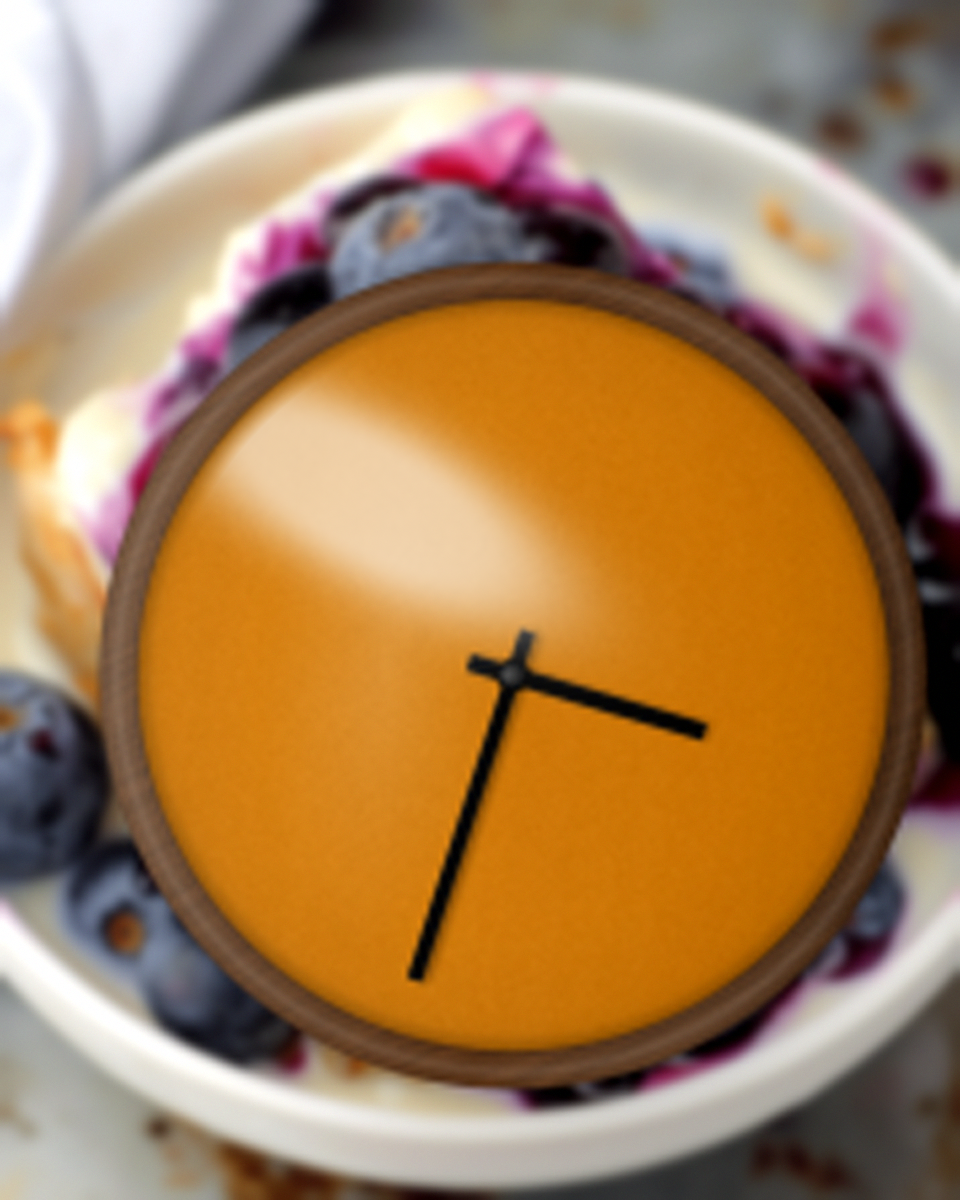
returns 3.33
